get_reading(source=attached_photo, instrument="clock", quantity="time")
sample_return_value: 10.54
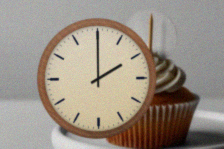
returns 2.00
